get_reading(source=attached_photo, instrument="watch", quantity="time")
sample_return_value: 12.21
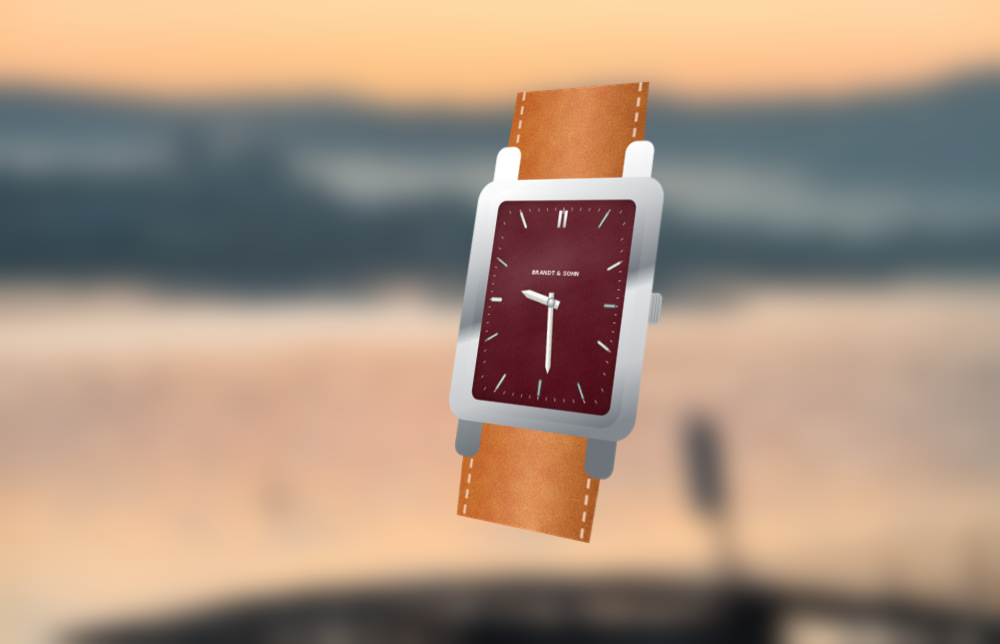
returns 9.29
